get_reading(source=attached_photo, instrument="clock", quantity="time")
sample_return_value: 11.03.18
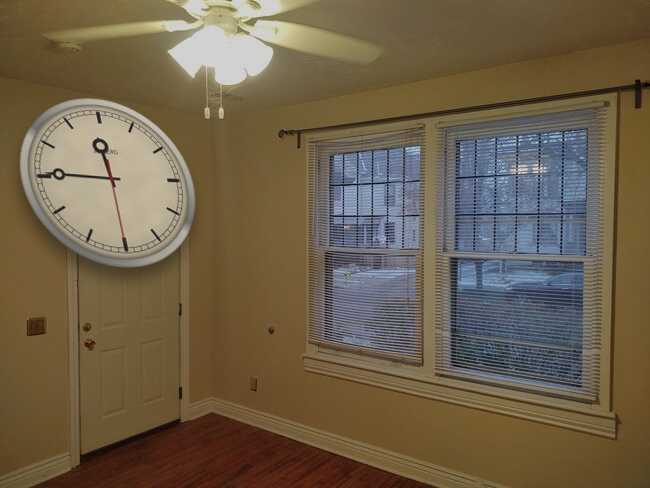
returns 11.45.30
